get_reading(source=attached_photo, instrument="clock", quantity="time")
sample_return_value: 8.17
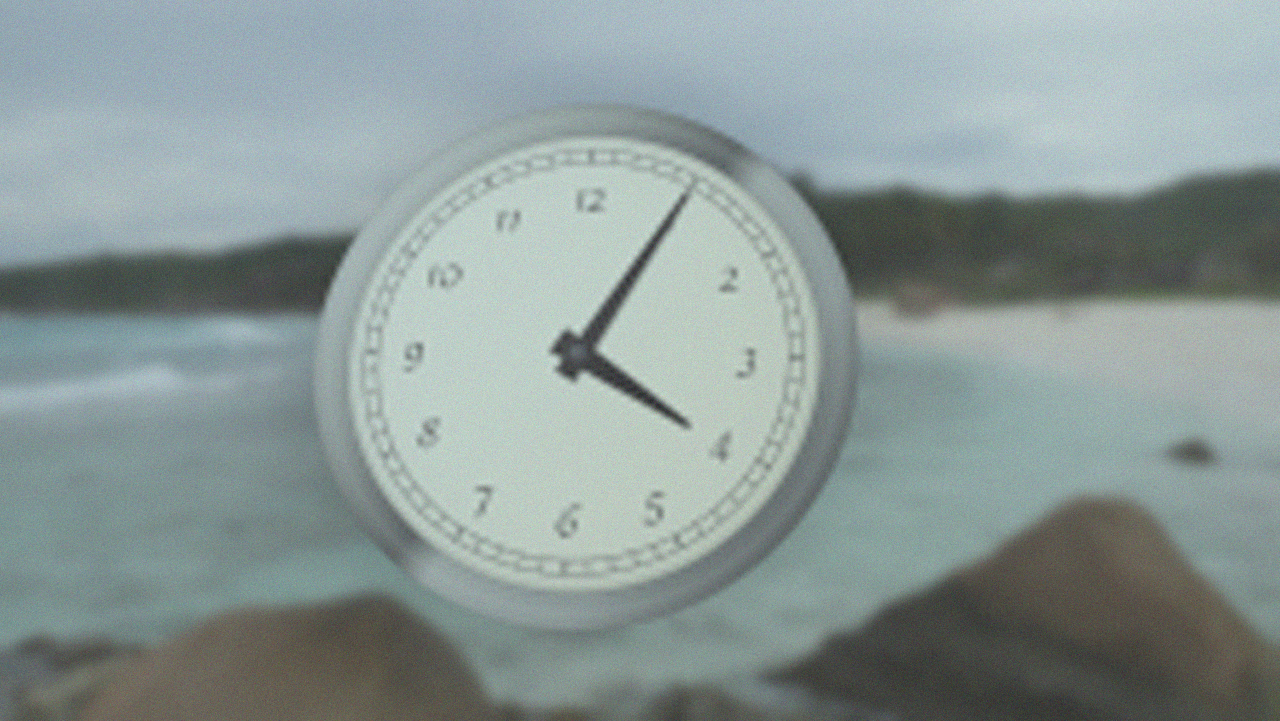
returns 4.05
